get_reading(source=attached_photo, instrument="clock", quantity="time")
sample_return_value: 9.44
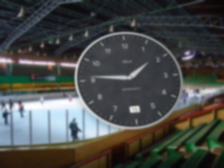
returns 1.46
